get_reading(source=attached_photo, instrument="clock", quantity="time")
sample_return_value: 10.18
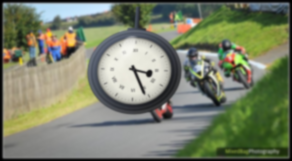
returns 3.26
